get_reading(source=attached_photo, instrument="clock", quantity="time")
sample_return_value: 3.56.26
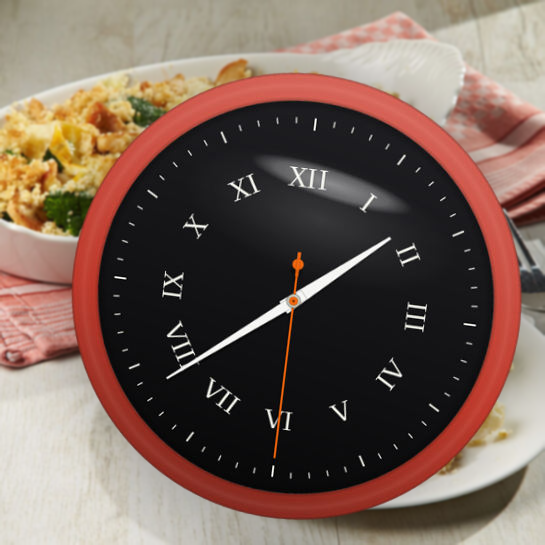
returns 1.38.30
